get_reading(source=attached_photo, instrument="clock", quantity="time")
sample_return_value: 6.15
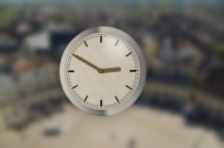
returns 2.50
